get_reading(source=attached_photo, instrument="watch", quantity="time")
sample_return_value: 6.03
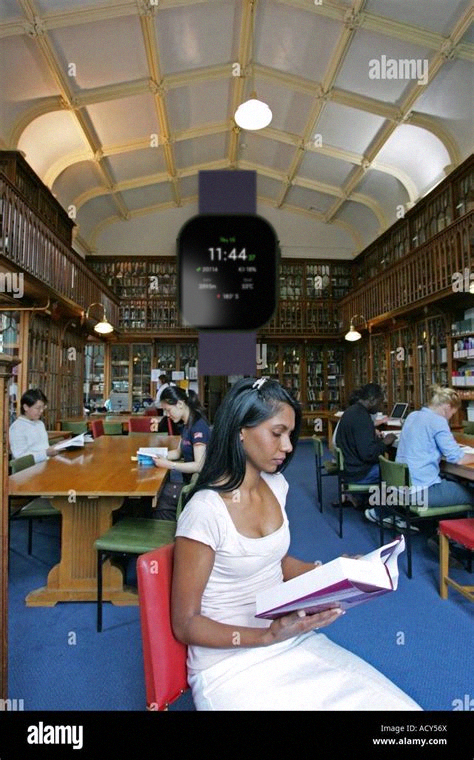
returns 11.44
